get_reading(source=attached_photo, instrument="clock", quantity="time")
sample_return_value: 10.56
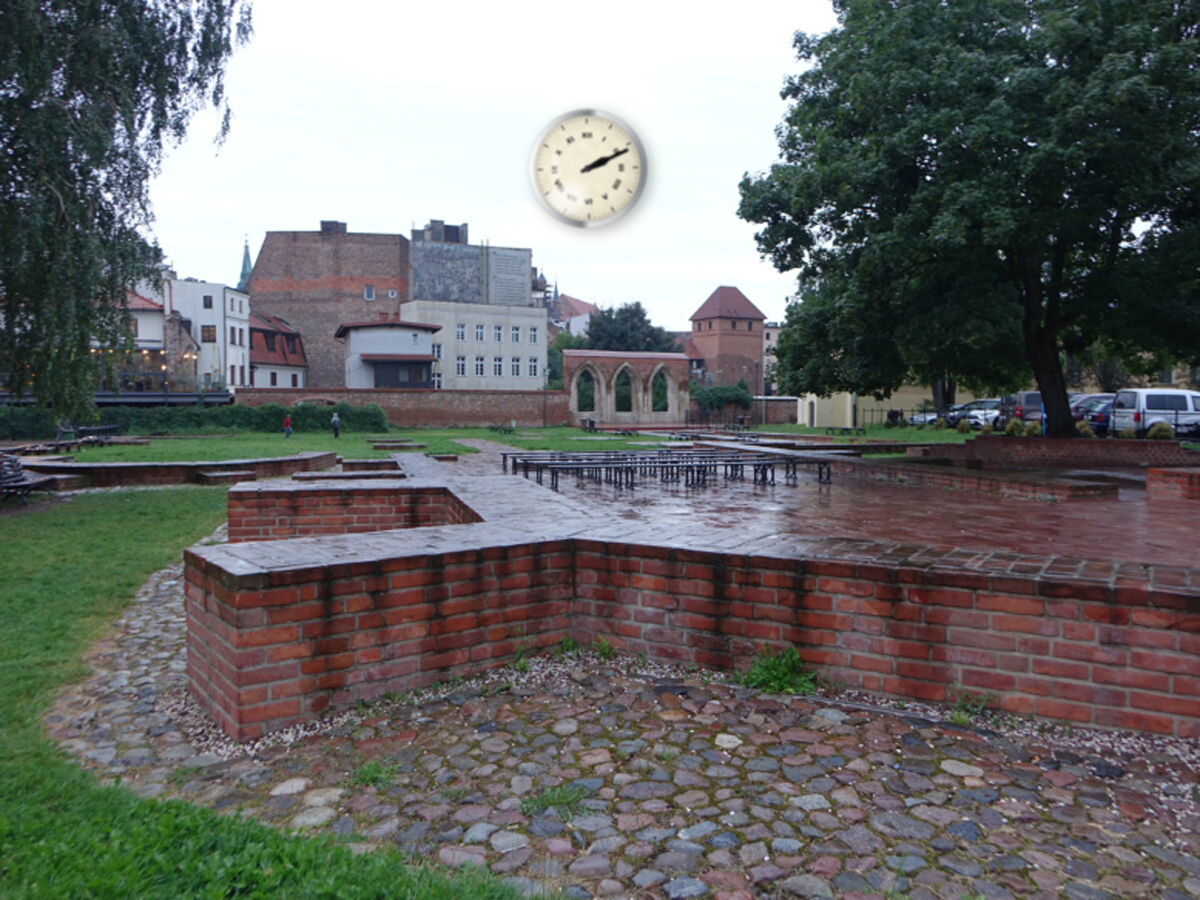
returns 2.11
